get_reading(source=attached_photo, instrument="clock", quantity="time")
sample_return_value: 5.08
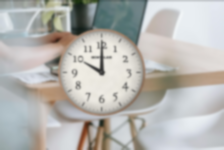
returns 10.00
